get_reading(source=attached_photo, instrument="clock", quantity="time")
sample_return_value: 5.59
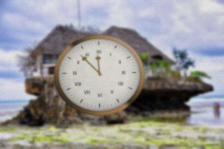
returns 11.53
